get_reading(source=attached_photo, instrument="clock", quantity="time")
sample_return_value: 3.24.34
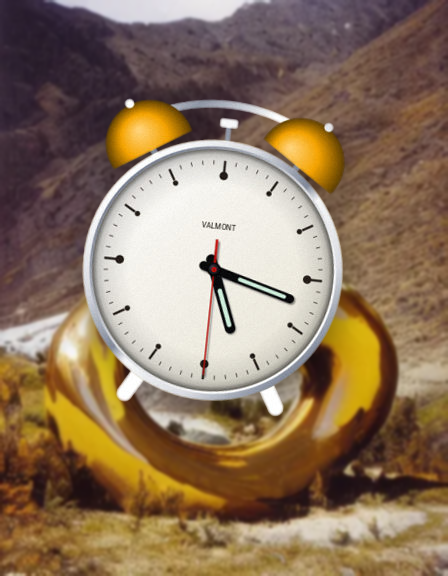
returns 5.17.30
